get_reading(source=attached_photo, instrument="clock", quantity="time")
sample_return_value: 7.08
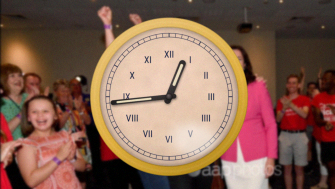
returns 12.44
